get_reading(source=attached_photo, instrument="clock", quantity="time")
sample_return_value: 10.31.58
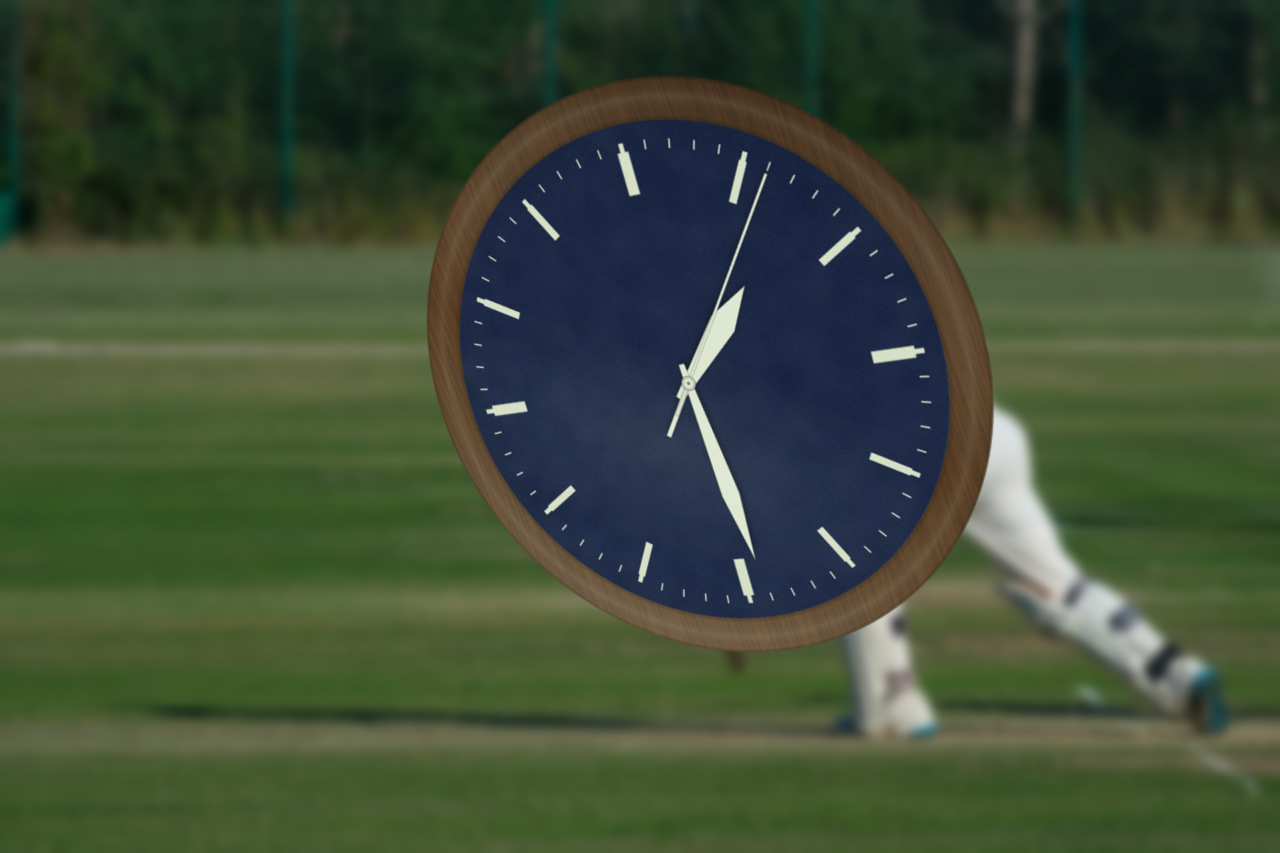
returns 1.29.06
